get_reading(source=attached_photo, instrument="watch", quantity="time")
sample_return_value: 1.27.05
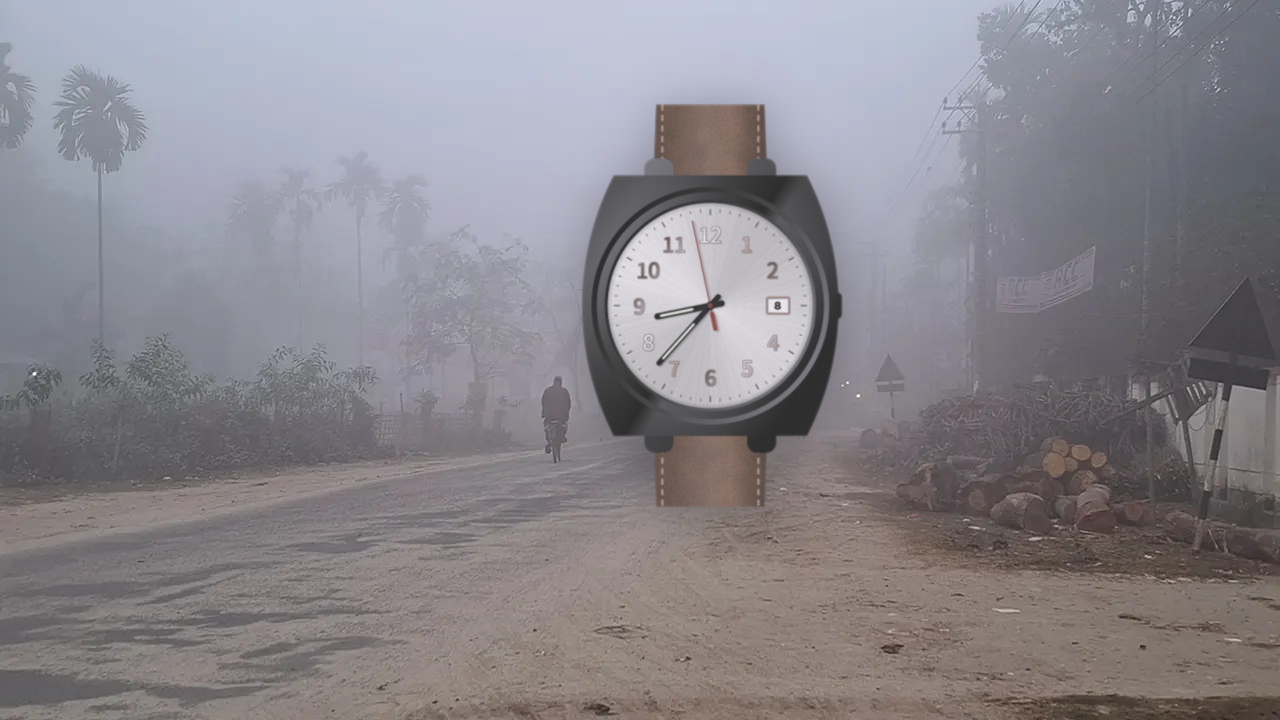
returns 8.36.58
